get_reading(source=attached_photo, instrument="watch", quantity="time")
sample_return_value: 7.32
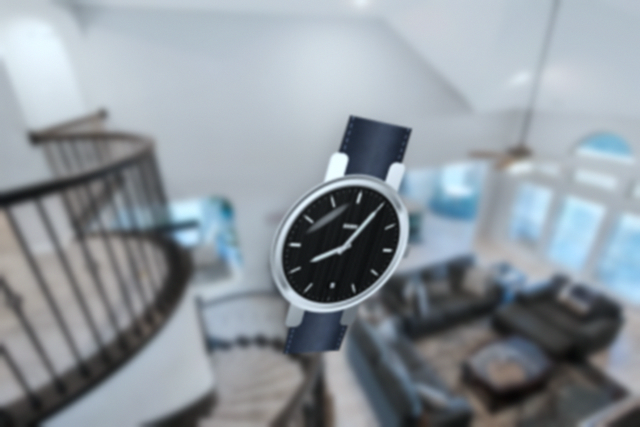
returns 8.05
